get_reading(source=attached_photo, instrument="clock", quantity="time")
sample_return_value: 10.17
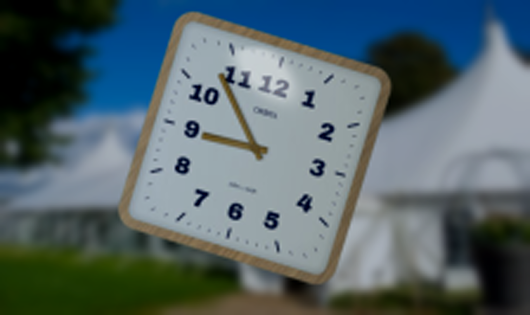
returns 8.53
